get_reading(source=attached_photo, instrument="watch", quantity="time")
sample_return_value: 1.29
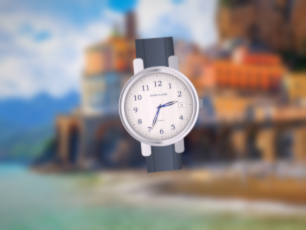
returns 2.34
